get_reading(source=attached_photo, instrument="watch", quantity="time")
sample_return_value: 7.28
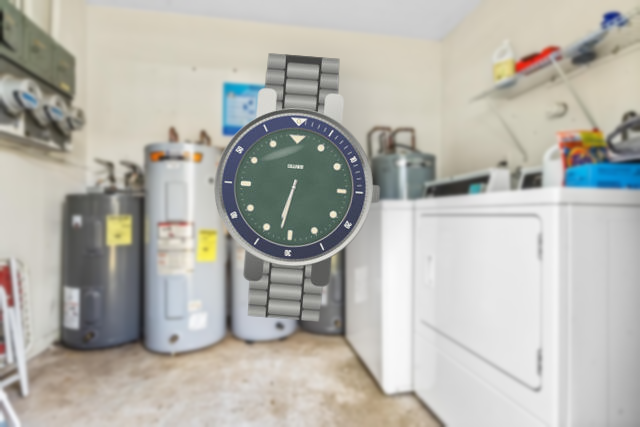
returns 6.32
